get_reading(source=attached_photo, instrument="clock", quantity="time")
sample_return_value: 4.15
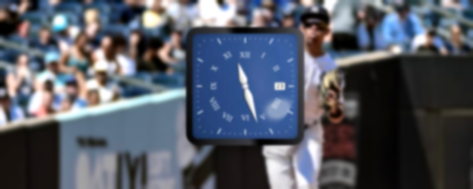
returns 11.27
